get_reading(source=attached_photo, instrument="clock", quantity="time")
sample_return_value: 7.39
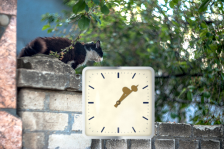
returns 1.08
